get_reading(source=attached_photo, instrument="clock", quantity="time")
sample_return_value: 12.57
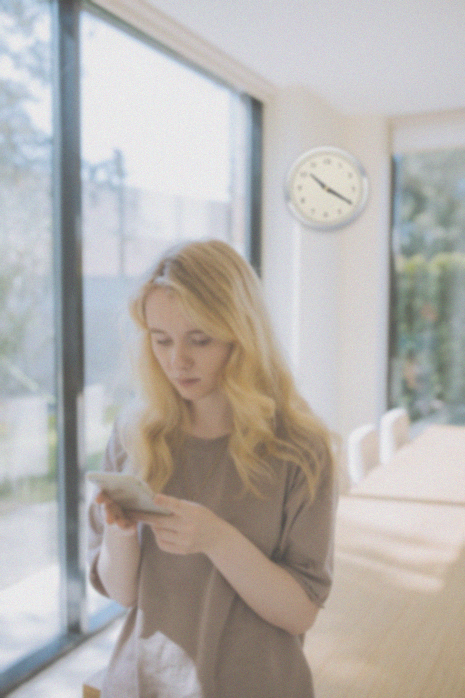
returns 10.20
